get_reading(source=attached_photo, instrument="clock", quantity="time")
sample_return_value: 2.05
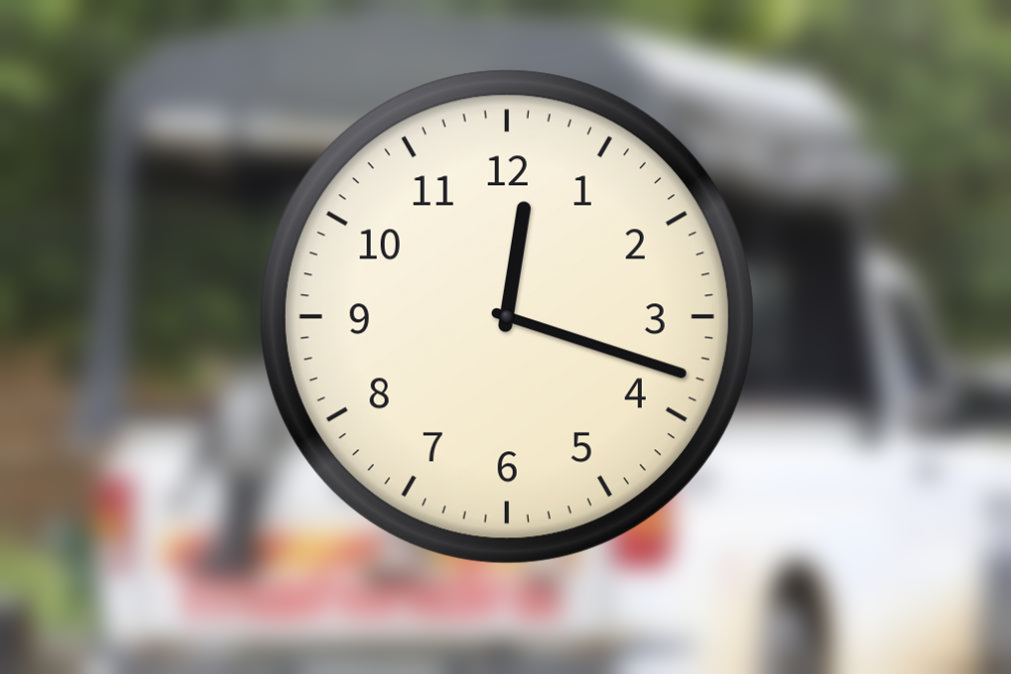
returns 12.18
